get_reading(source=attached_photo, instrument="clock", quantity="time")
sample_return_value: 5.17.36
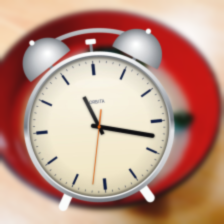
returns 11.17.32
